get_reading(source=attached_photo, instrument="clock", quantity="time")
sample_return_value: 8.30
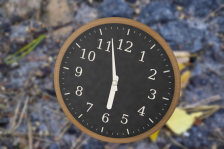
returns 5.57
